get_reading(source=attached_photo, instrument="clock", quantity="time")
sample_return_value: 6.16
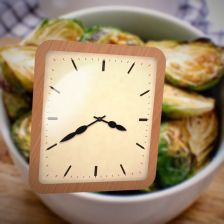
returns 3.40
